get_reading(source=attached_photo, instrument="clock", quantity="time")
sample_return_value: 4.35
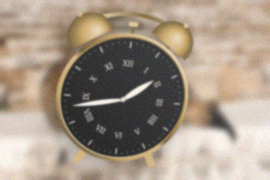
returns 1.43
